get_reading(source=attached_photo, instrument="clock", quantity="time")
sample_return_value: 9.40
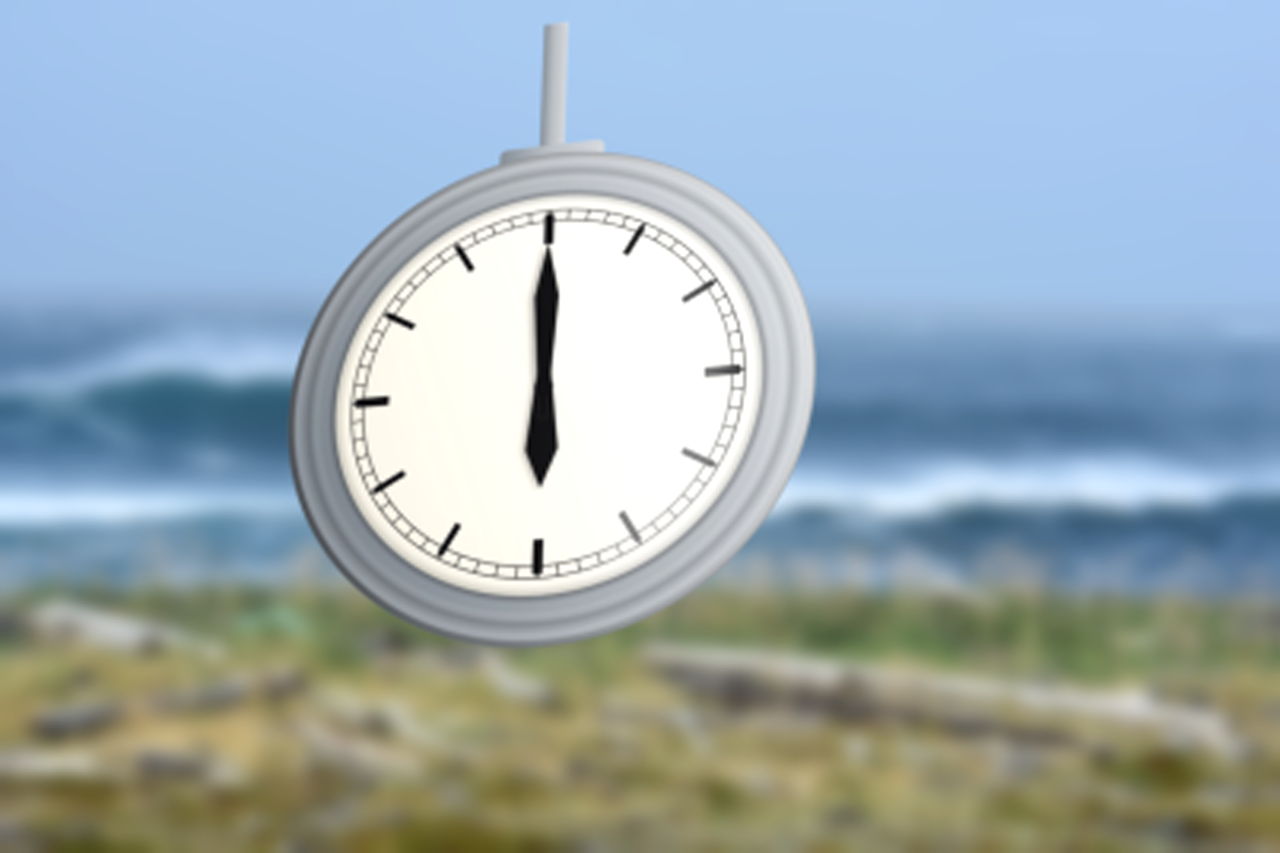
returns 6.00
